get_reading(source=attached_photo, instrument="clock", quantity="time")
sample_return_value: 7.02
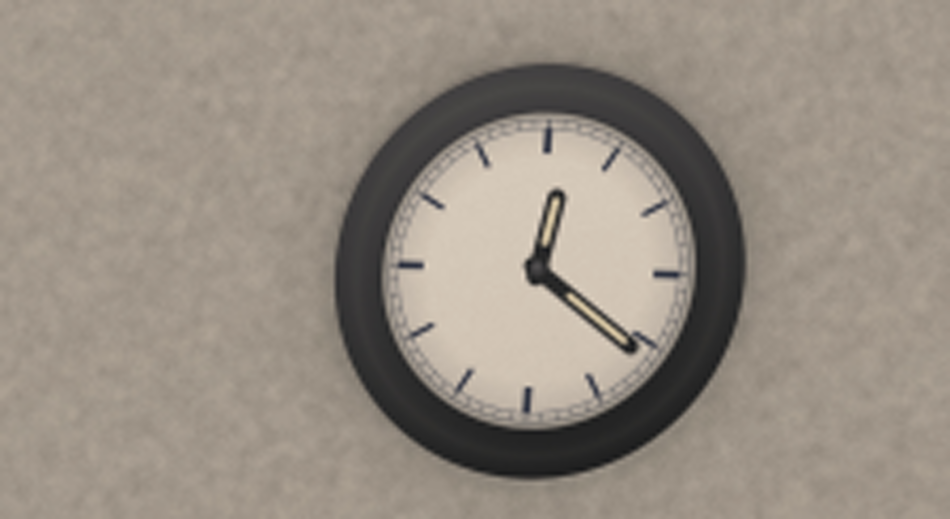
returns 12.21
